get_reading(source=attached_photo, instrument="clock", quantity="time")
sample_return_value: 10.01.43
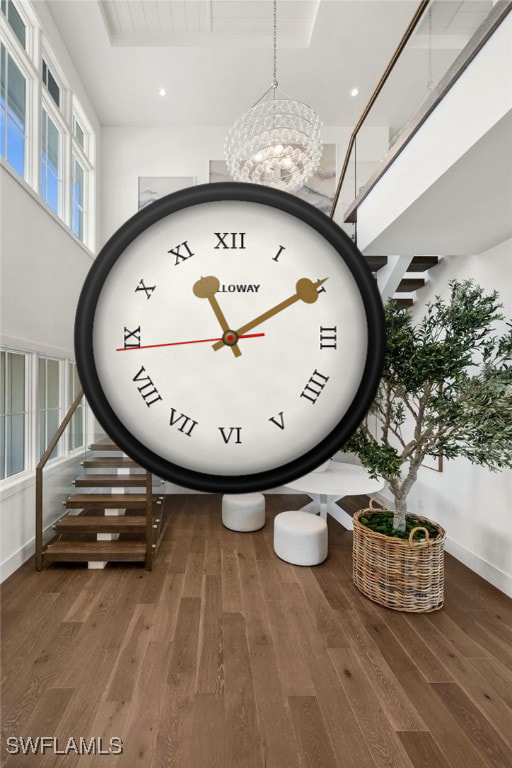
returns 11.09.44
